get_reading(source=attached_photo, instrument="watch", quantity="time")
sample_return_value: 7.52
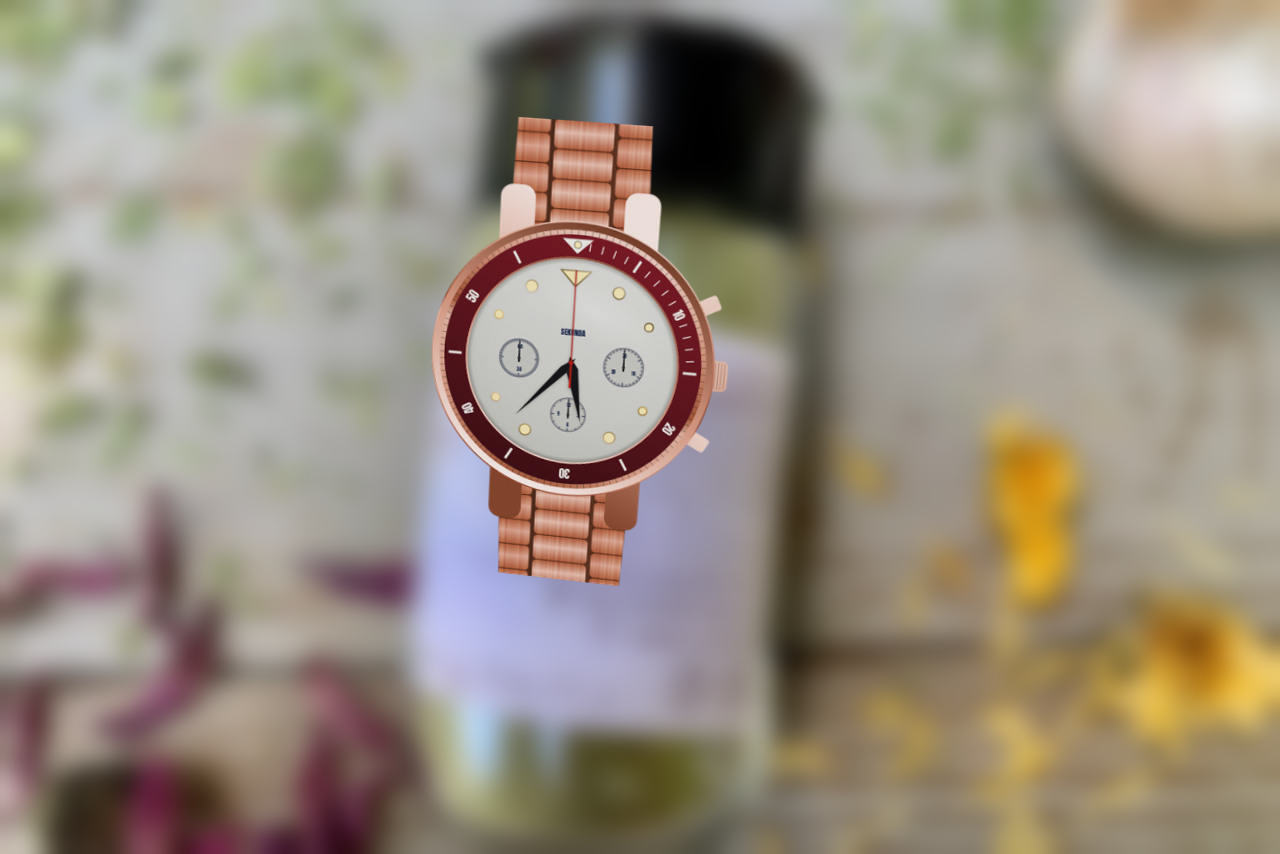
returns 5.37
